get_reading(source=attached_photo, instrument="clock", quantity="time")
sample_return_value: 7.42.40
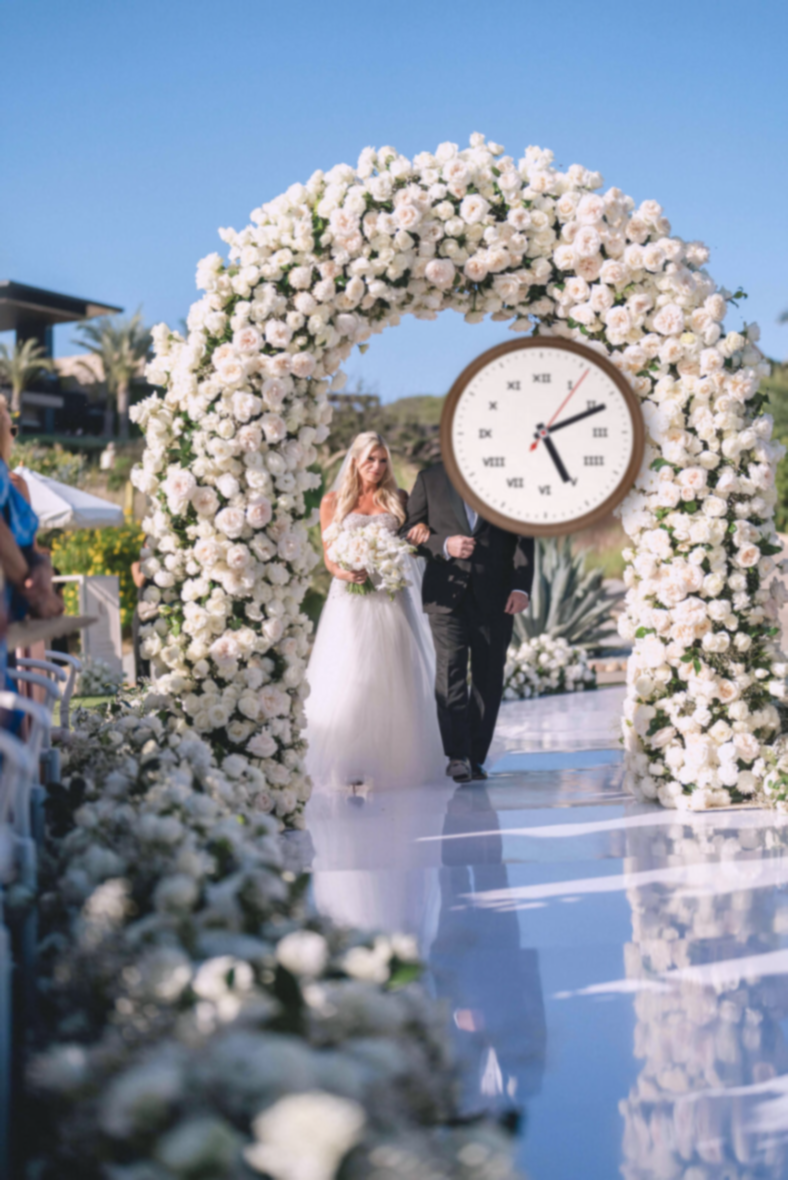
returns 5.11.06
